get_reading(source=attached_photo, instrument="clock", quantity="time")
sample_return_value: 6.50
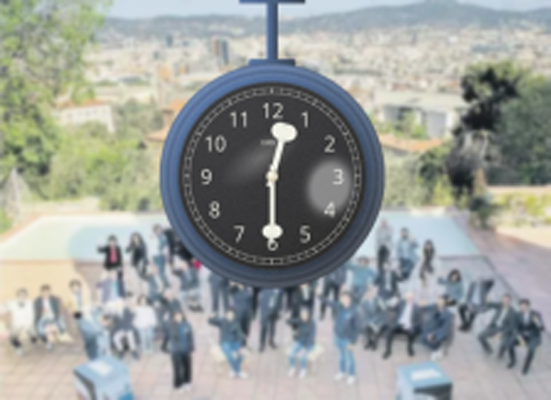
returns 12.30
